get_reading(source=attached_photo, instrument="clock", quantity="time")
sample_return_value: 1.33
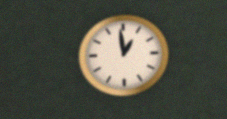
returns 12.59
